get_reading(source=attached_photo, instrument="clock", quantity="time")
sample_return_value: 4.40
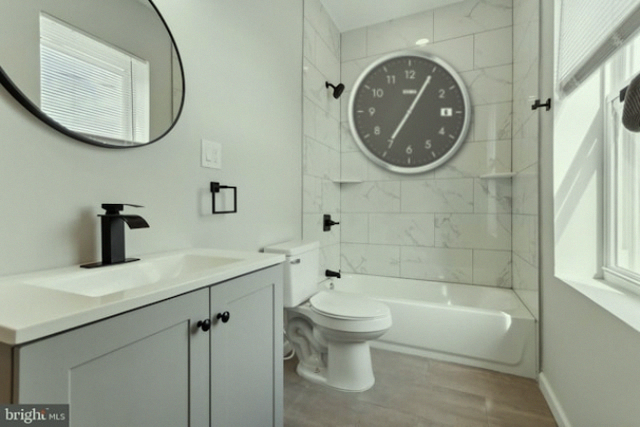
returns 7.05
